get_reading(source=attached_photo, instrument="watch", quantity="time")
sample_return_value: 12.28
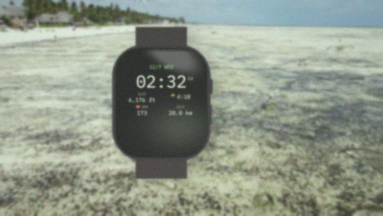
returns 2.32
